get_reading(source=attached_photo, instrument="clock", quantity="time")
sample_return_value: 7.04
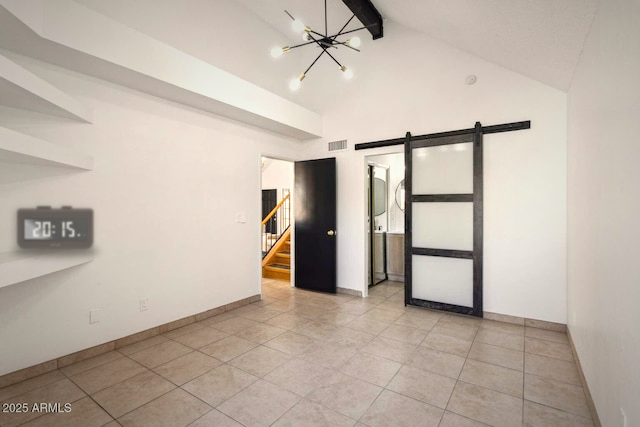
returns 20.15
